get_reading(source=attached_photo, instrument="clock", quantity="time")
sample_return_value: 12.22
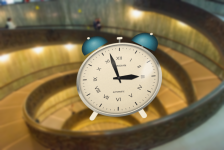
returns 2.57
